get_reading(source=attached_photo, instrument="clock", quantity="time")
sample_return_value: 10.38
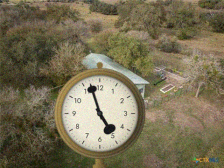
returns 4.57
